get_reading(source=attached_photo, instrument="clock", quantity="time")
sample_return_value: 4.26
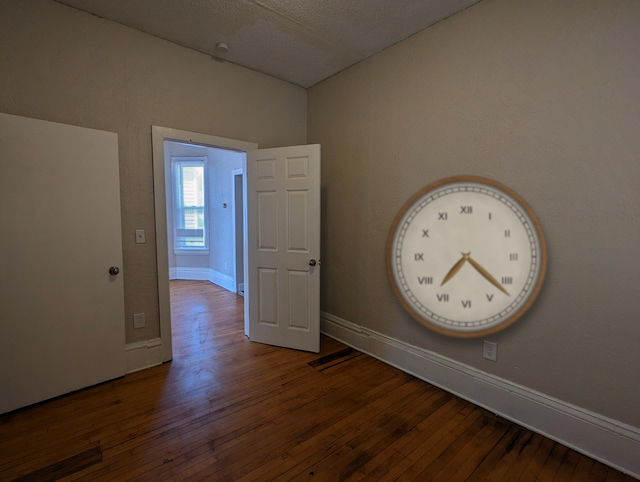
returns 7.22
